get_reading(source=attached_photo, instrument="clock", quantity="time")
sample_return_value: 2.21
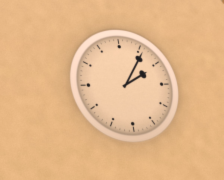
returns 2.06
